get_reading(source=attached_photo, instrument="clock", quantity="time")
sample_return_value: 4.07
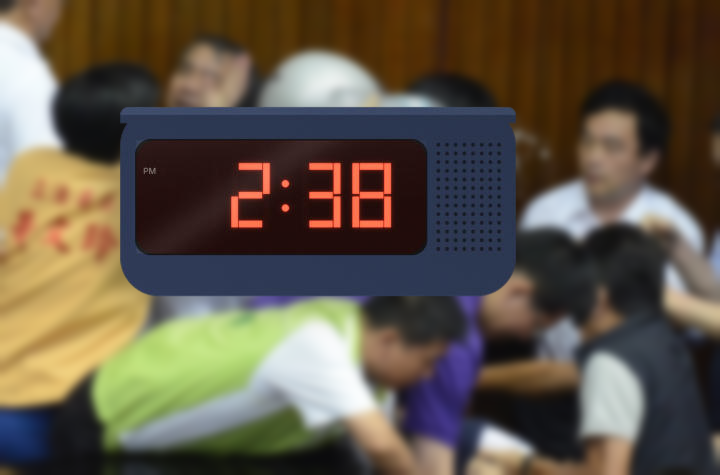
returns 2.38
